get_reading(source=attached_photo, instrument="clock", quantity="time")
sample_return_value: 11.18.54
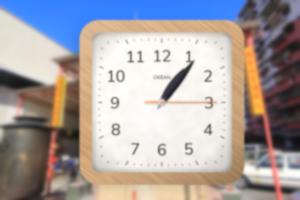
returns 1.06.15
